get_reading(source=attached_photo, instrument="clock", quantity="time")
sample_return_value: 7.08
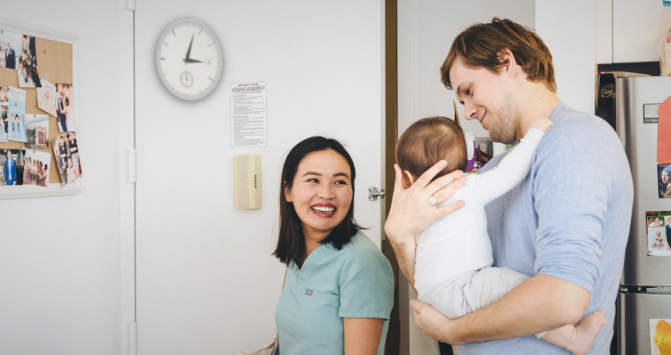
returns 3.03
